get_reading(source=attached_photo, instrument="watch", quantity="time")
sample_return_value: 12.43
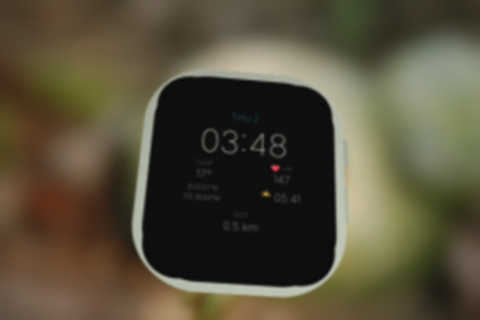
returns 3.48
